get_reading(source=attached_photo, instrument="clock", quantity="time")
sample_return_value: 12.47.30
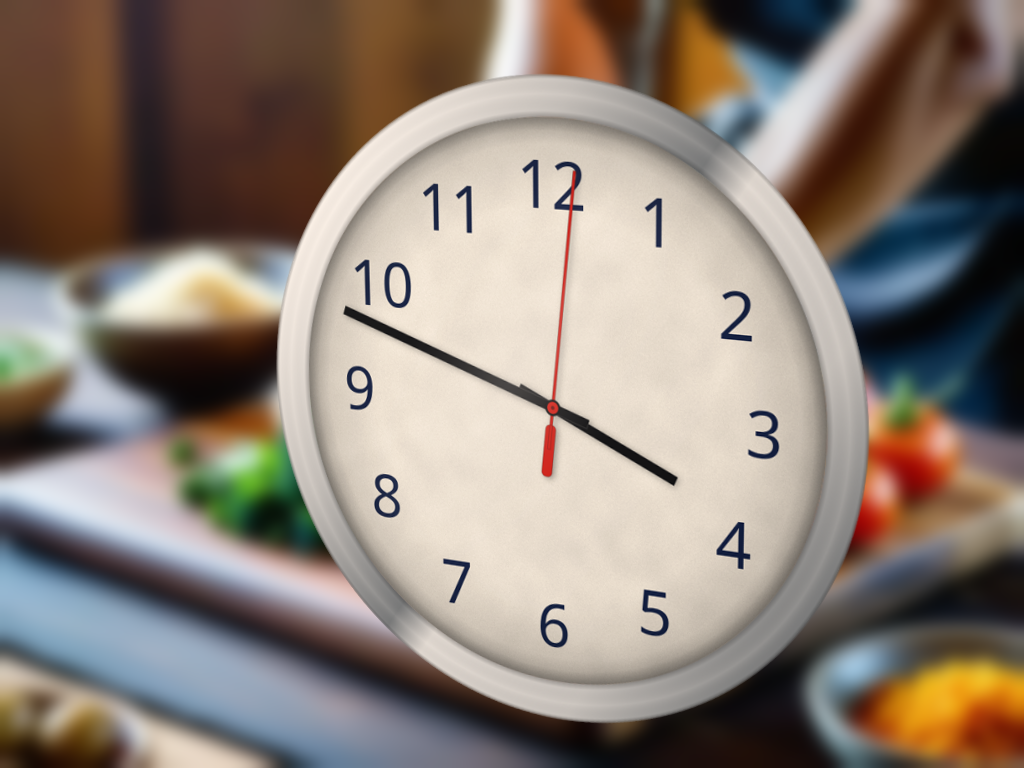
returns 3.48.01
